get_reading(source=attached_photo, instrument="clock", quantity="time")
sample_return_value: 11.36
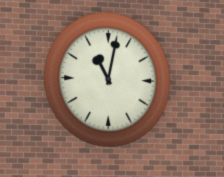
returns 11.02
